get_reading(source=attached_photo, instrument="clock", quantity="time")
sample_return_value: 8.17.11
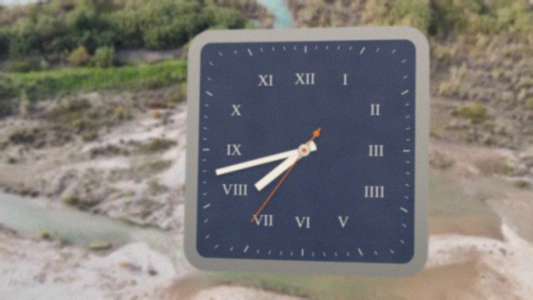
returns 7.42.36
